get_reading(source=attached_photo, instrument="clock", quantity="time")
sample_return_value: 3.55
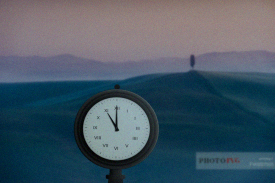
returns 11.00
